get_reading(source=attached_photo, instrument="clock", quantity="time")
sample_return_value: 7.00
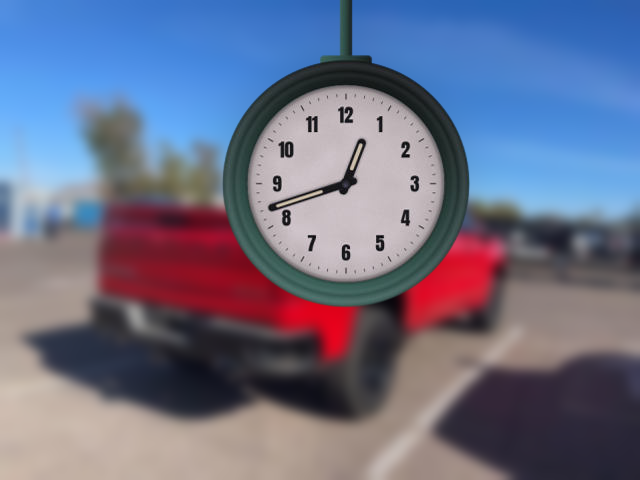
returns 12.42
